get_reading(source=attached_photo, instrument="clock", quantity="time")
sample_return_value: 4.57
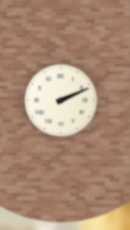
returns 2.11
